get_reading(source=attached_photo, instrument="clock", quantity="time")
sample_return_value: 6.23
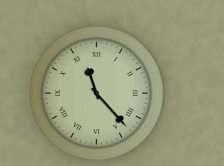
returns 11.23
